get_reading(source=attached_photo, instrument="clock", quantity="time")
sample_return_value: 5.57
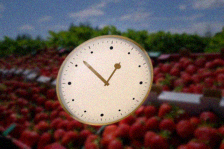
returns 12.52
